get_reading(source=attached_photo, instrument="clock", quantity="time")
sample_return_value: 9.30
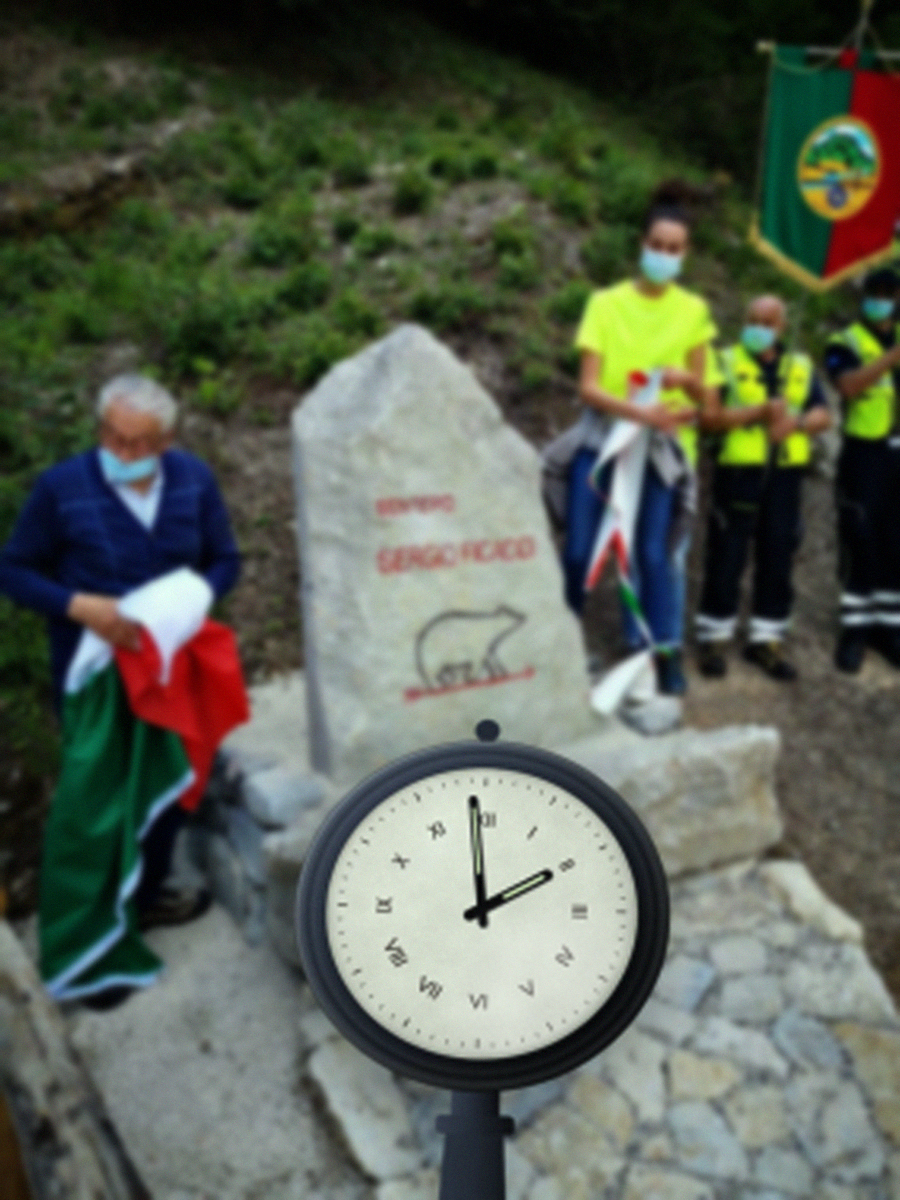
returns 1.59
